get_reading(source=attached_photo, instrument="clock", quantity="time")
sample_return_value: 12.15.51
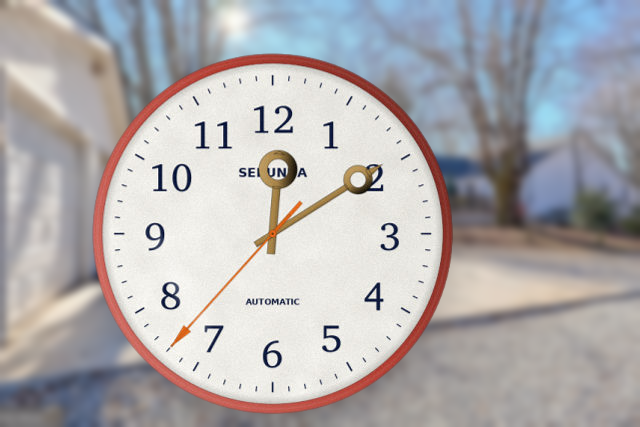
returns 12.09.37
